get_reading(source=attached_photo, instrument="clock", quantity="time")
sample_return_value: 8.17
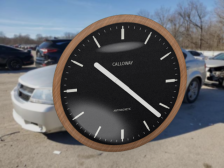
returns 10.22
